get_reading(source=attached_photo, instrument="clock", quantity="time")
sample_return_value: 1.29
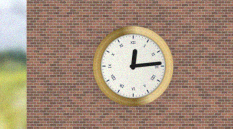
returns 12.14
